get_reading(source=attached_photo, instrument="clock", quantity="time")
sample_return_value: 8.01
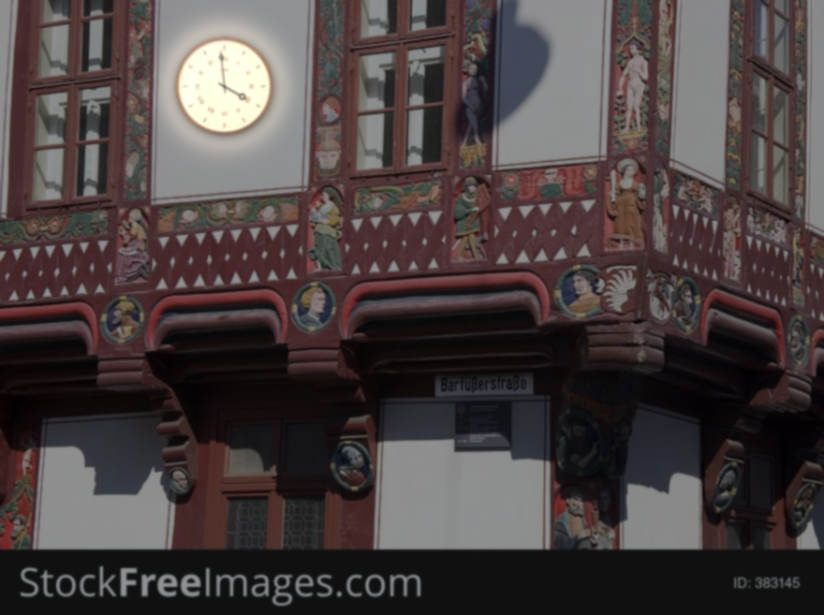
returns 3.59
